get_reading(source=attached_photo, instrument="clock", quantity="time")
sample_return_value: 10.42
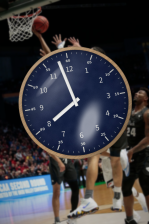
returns 7.58
